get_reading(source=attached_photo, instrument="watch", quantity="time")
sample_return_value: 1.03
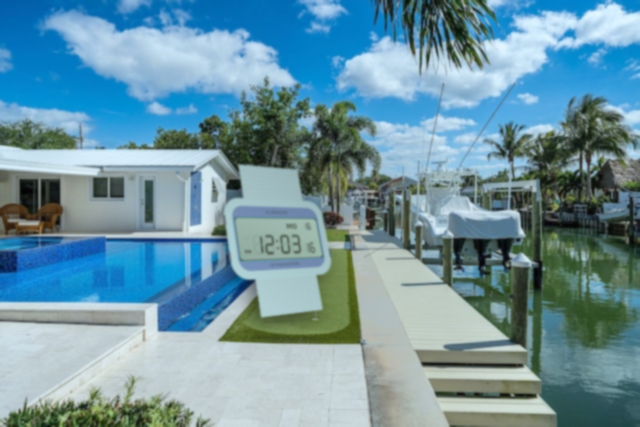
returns 12.03
